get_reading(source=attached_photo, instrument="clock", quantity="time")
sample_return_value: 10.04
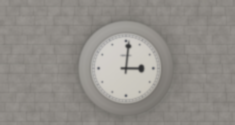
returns 3.01
